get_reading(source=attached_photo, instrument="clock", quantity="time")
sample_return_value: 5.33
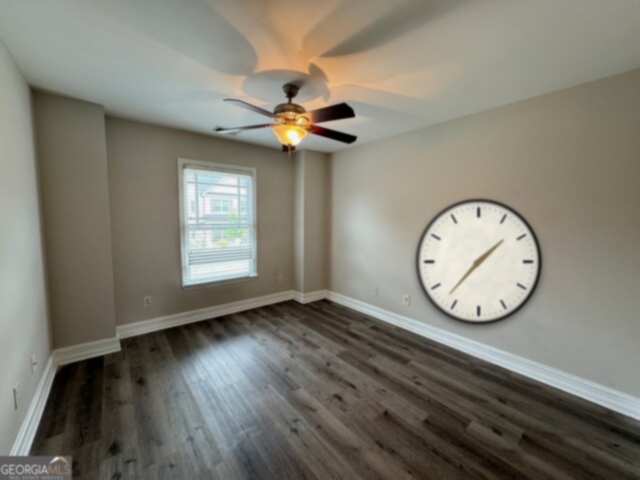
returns 1.37
